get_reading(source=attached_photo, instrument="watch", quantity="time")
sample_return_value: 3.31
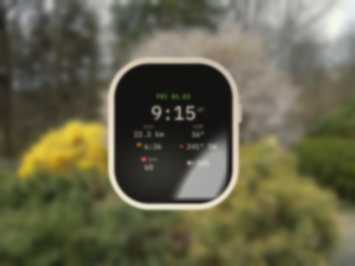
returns 9.15
